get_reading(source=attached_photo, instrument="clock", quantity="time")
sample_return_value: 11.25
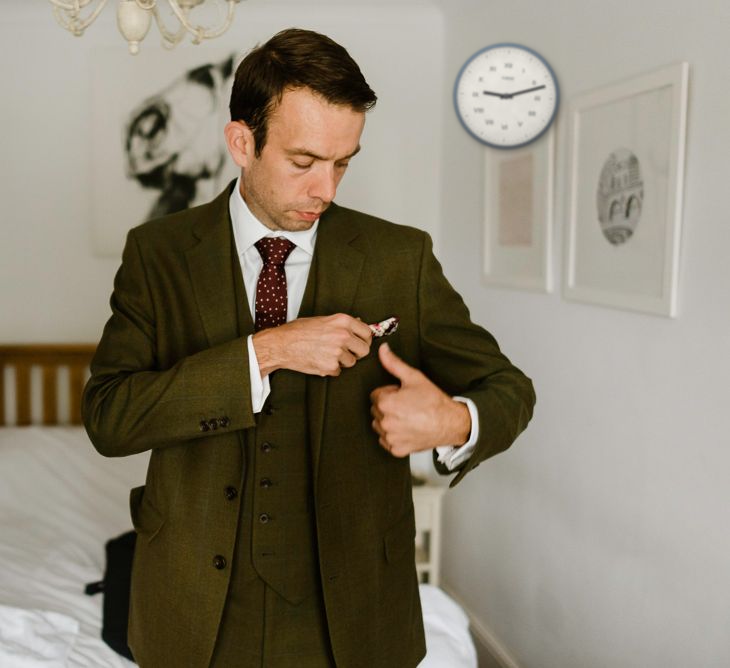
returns 9.12
